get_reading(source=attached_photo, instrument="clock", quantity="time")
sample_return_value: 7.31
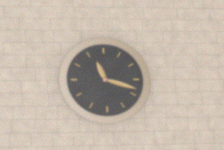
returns 11.18
